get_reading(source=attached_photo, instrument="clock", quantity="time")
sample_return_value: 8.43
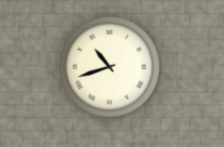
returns 10.42
